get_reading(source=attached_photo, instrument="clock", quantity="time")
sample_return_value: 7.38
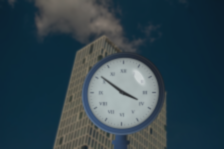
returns 3.51
